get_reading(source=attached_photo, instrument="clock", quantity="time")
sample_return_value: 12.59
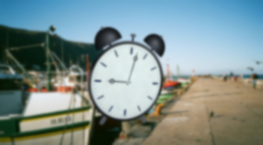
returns 9.02
